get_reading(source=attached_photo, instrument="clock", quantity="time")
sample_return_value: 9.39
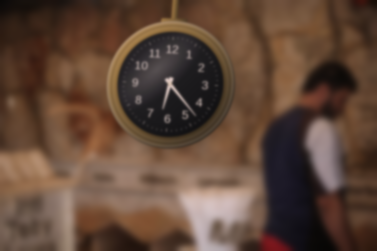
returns 6.23
